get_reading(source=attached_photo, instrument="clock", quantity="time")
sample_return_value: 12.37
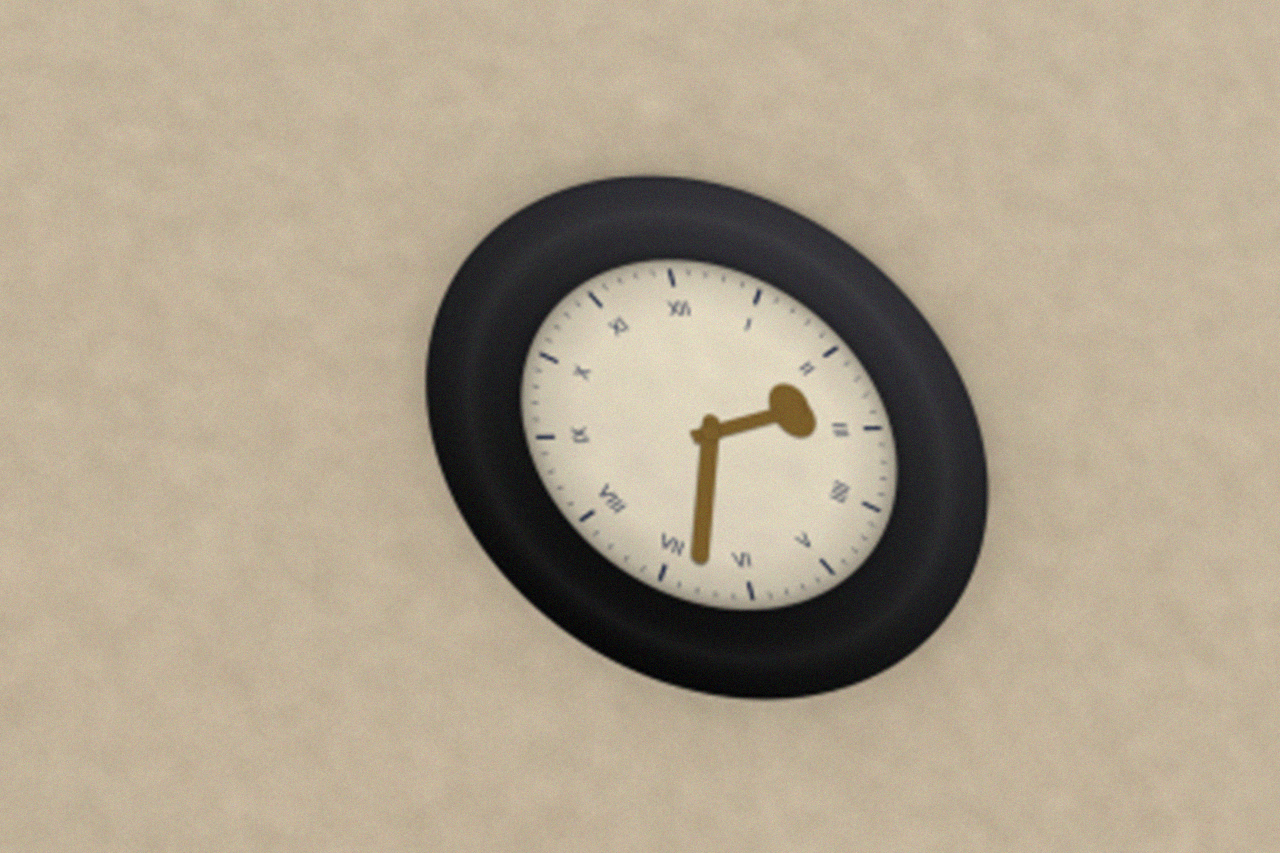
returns 2.33
